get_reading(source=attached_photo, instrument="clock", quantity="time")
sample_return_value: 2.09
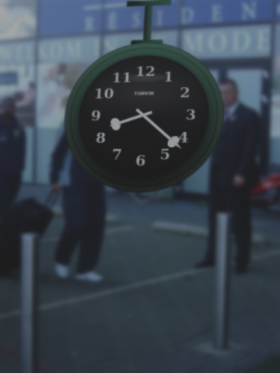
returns 8.22
